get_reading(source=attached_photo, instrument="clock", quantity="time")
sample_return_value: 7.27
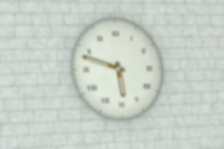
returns 5.48
